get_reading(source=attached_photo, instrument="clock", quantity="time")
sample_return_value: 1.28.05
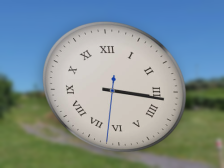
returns 3.16.32
